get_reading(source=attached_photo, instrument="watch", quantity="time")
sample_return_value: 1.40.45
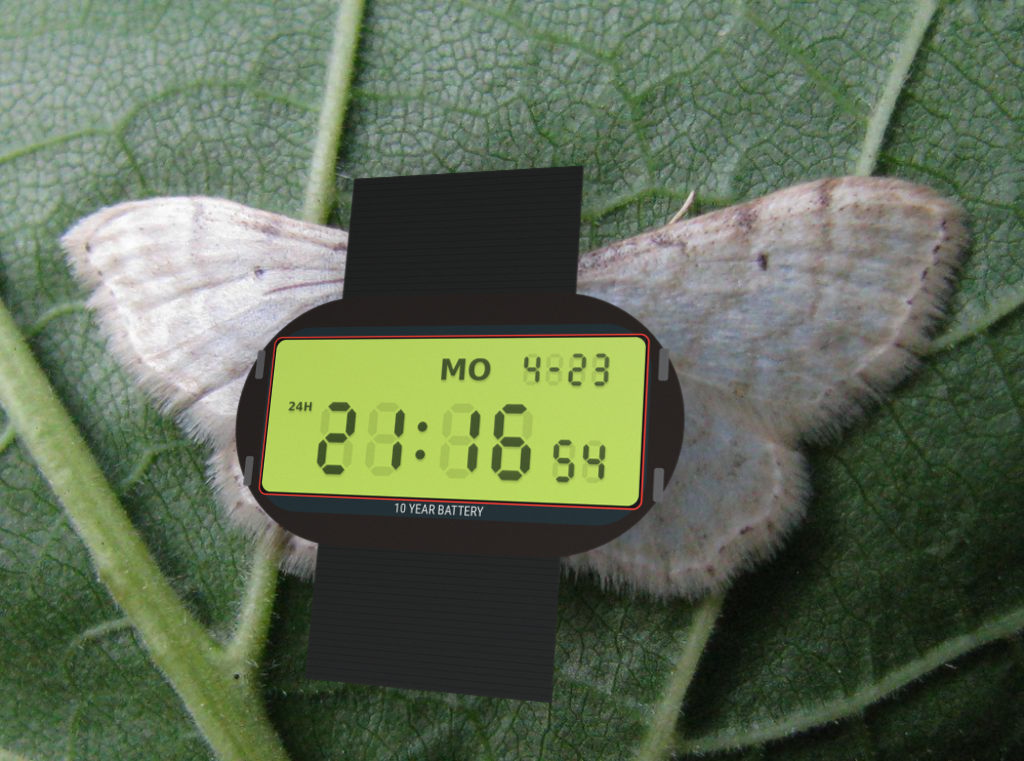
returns 21.16.54
